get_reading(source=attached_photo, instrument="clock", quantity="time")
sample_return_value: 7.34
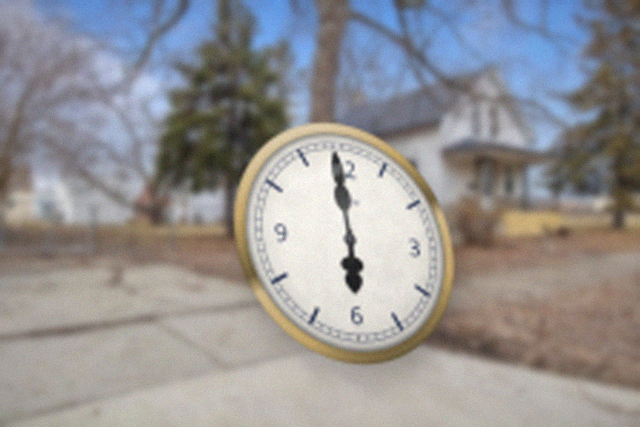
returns 5.59
